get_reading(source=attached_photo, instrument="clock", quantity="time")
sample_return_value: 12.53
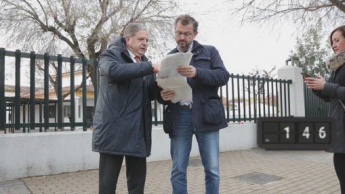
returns 1.46
